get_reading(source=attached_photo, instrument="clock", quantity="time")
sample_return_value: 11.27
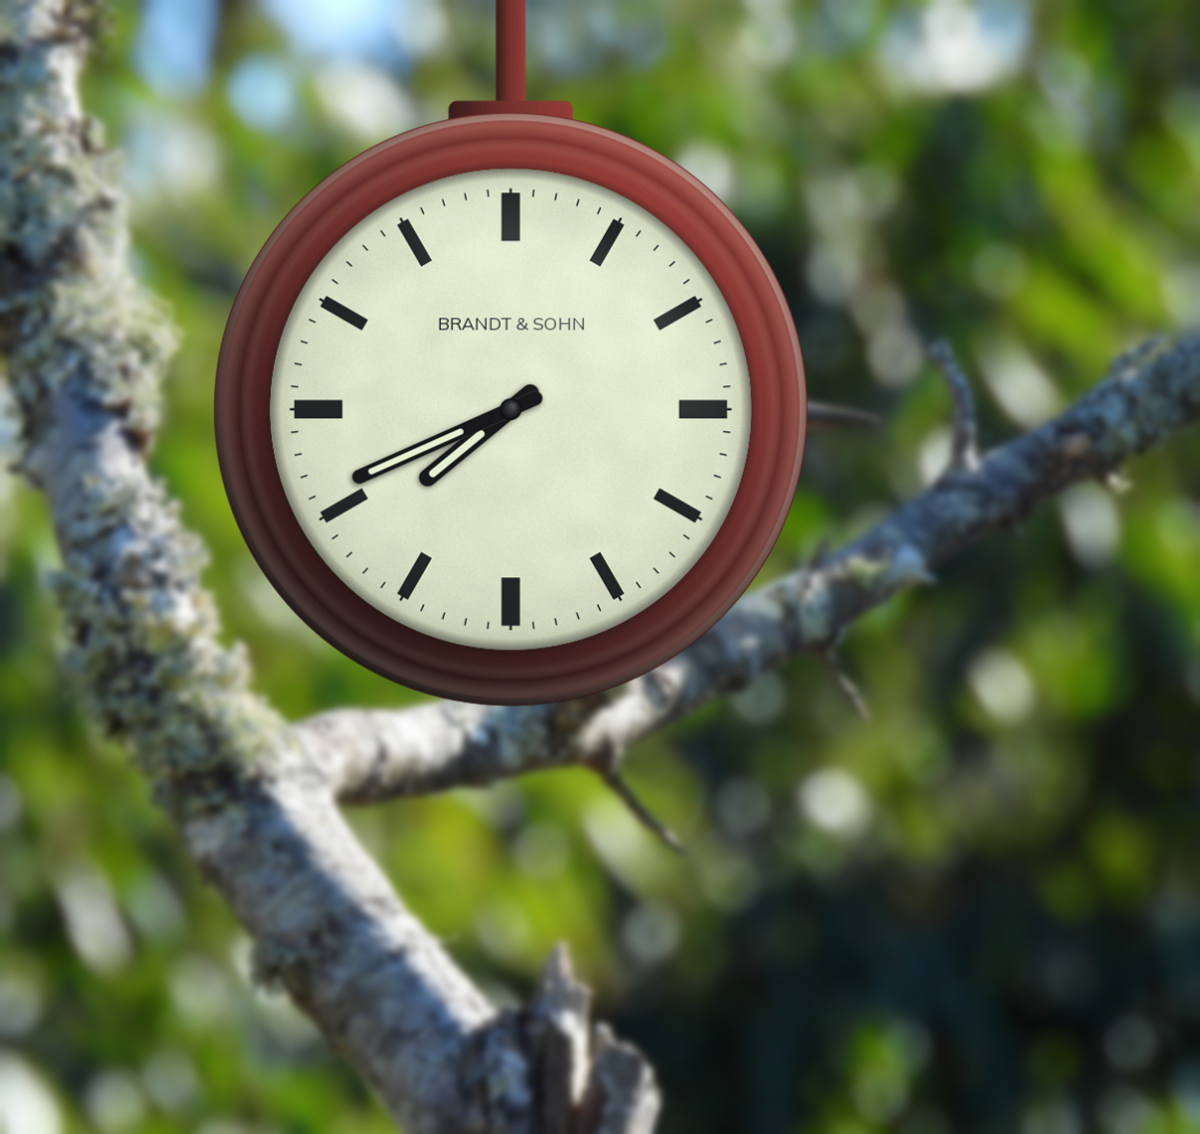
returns 7.41
